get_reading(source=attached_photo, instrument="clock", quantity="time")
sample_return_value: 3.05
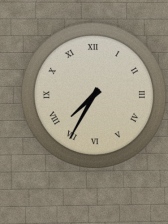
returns 7.35
